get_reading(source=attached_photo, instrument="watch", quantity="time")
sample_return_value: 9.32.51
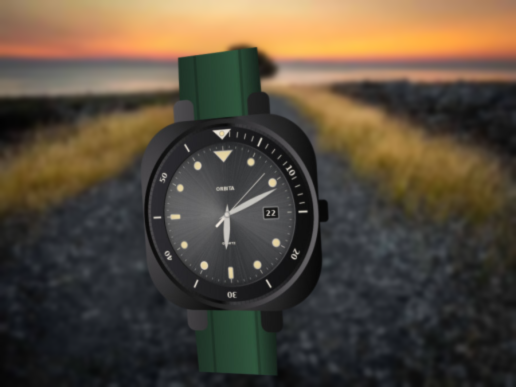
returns 6.11.08
